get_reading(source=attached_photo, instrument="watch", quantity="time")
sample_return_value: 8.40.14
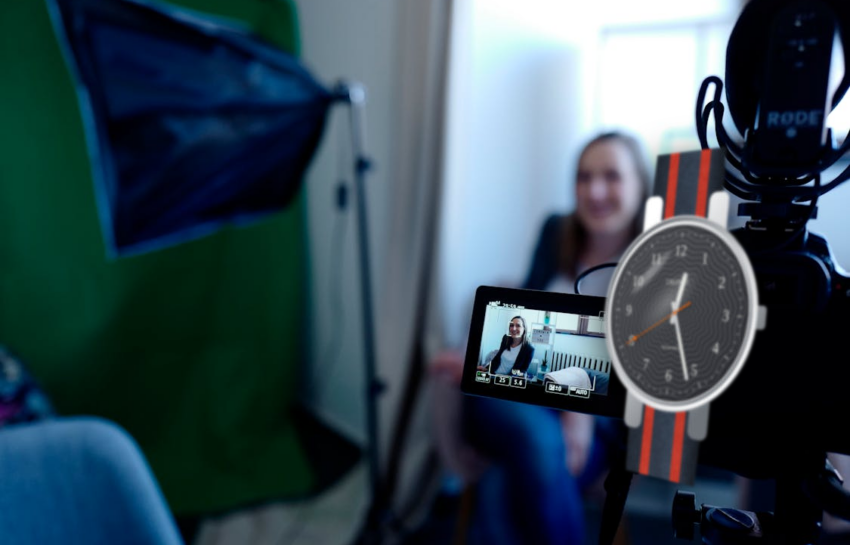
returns 12.26.40
